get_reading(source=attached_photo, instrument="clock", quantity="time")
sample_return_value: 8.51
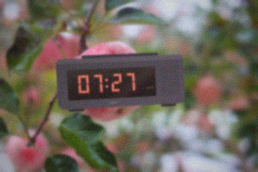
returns 7.27
